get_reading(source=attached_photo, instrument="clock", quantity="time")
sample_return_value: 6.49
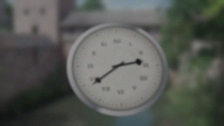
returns 2.39
